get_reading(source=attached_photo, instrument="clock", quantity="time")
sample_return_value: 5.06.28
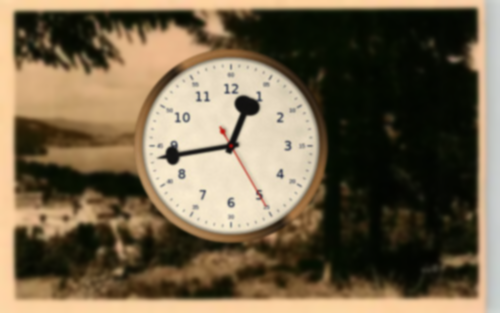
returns 12.43.25
